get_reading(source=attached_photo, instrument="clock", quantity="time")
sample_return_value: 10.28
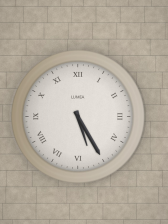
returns 5.25
